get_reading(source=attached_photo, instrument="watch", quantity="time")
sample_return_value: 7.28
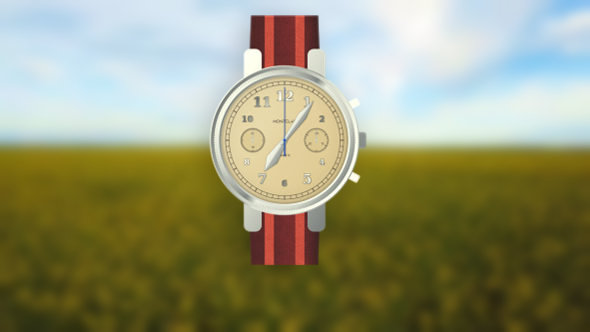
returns 7.06
